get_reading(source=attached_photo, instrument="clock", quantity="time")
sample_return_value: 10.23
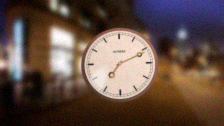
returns 7.11
